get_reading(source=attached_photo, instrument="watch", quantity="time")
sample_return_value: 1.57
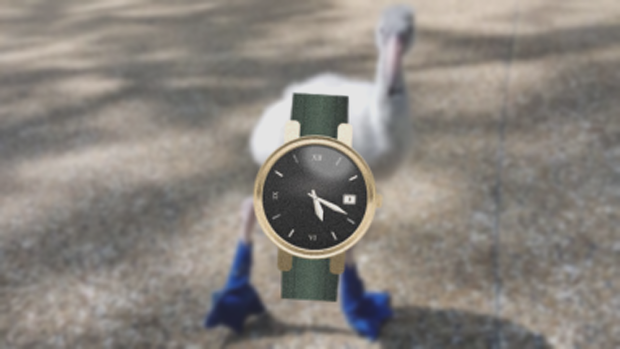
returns 5.19
